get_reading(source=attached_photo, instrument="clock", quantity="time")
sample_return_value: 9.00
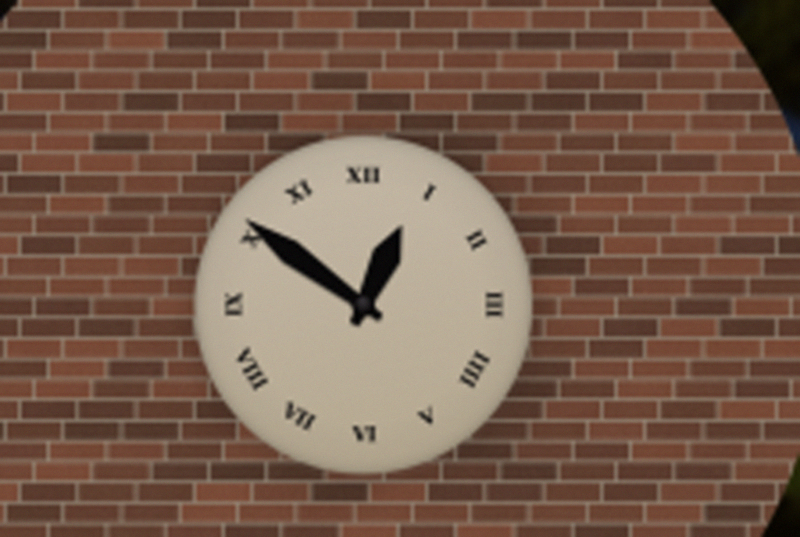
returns 12.51
